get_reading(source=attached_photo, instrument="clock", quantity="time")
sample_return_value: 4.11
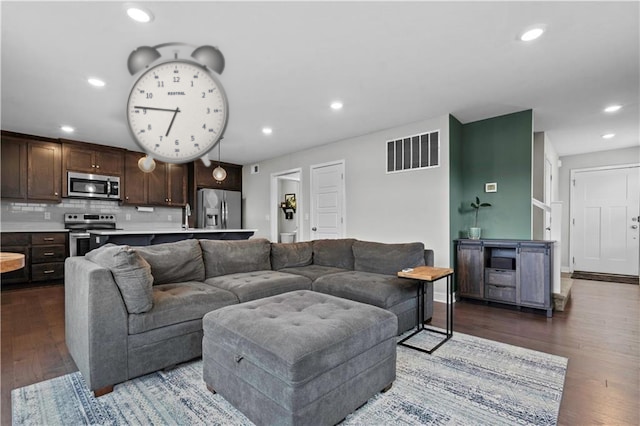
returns 6.46
